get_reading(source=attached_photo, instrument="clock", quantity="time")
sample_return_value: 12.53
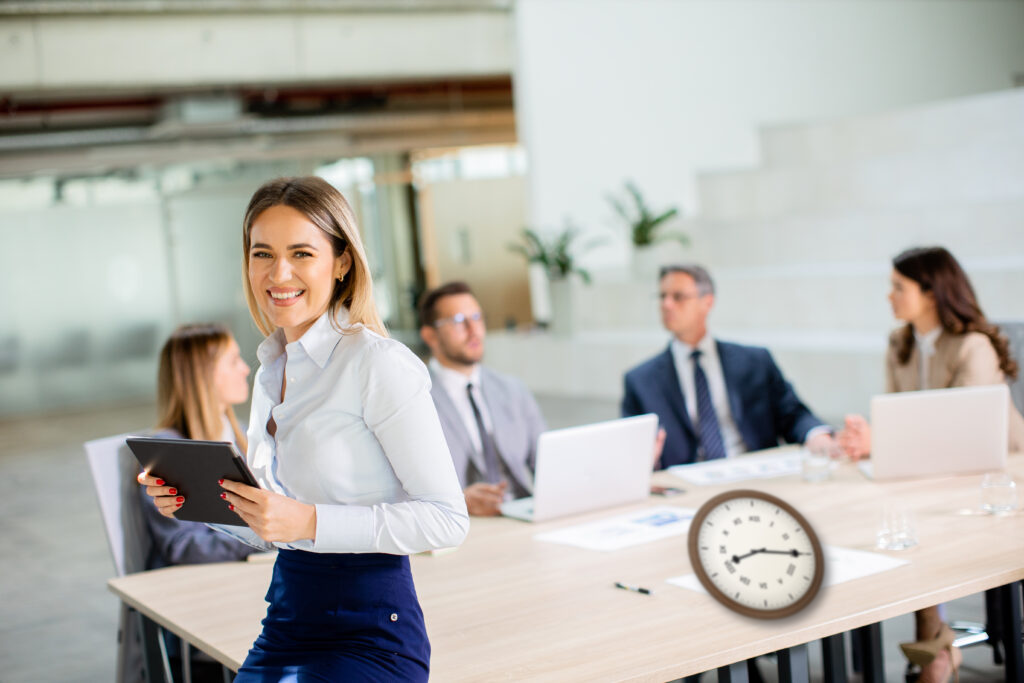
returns 8.15
